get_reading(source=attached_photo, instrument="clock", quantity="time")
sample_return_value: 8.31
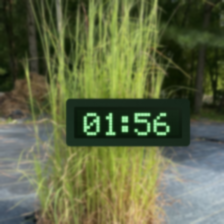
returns 1.56
